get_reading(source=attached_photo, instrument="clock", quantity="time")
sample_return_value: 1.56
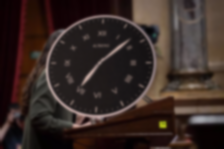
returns 7.08
